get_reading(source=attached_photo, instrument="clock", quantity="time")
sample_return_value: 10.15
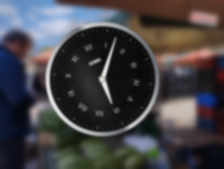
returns 6.07
